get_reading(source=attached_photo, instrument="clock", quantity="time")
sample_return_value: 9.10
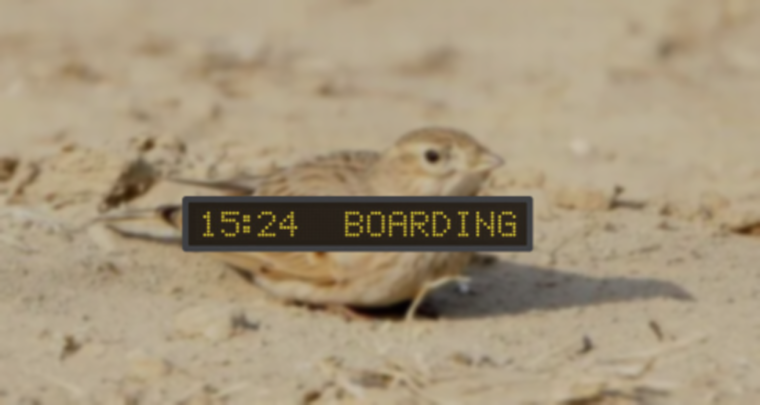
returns 15.24
